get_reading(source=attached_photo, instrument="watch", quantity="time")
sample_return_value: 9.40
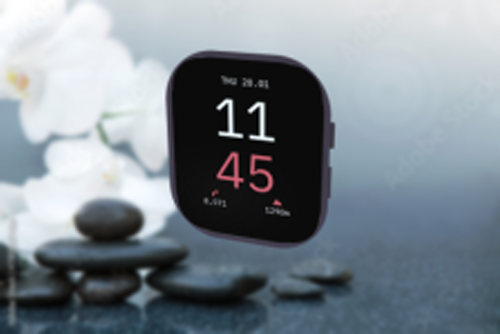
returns 11.45
